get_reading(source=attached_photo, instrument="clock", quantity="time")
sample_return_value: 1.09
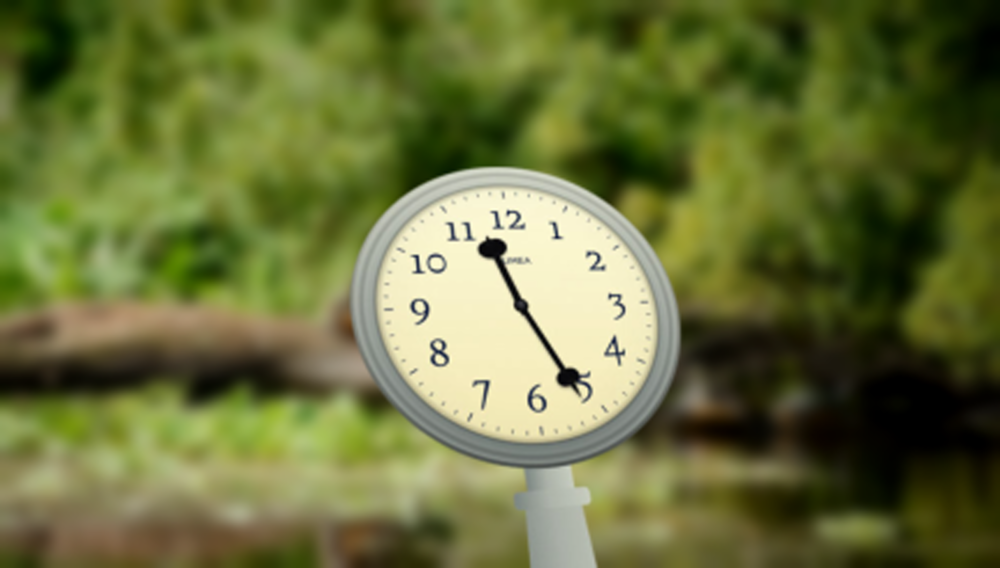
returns 11.26
